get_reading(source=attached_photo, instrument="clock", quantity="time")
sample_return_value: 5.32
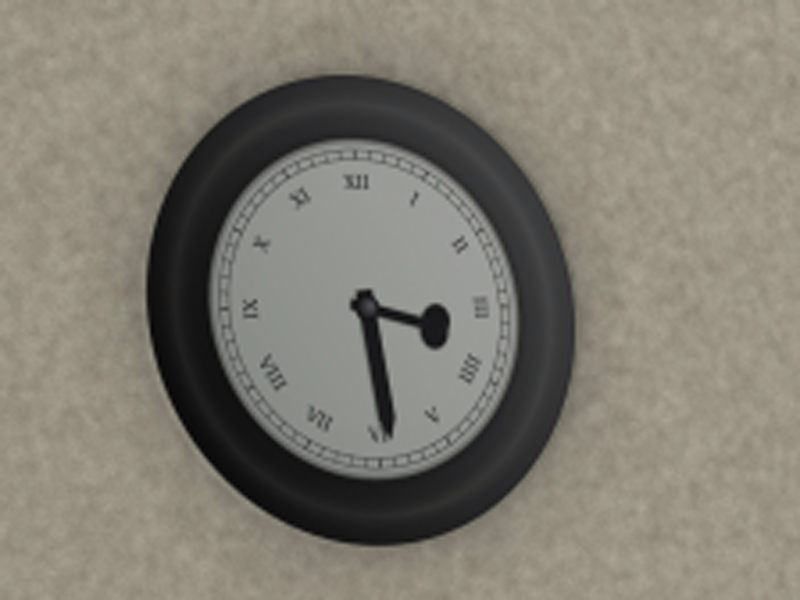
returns 3.29
